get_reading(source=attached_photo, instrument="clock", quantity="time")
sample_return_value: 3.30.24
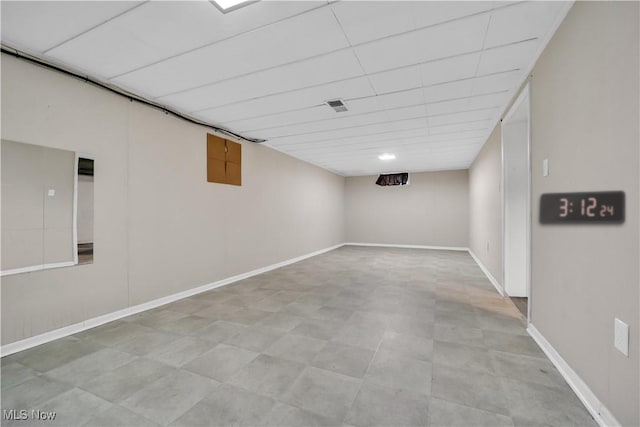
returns 3.12.24
